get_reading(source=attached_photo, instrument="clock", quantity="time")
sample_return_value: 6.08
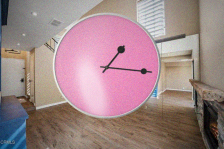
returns 1.16
